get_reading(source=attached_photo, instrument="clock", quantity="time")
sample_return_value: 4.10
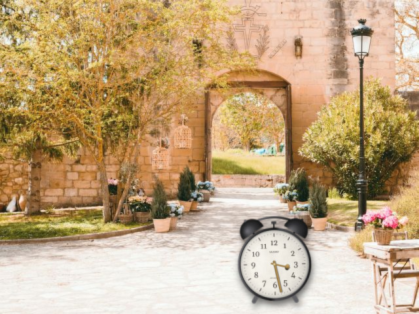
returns 3.28
